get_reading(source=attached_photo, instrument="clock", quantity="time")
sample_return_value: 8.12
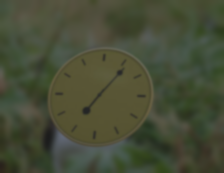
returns 7.06
